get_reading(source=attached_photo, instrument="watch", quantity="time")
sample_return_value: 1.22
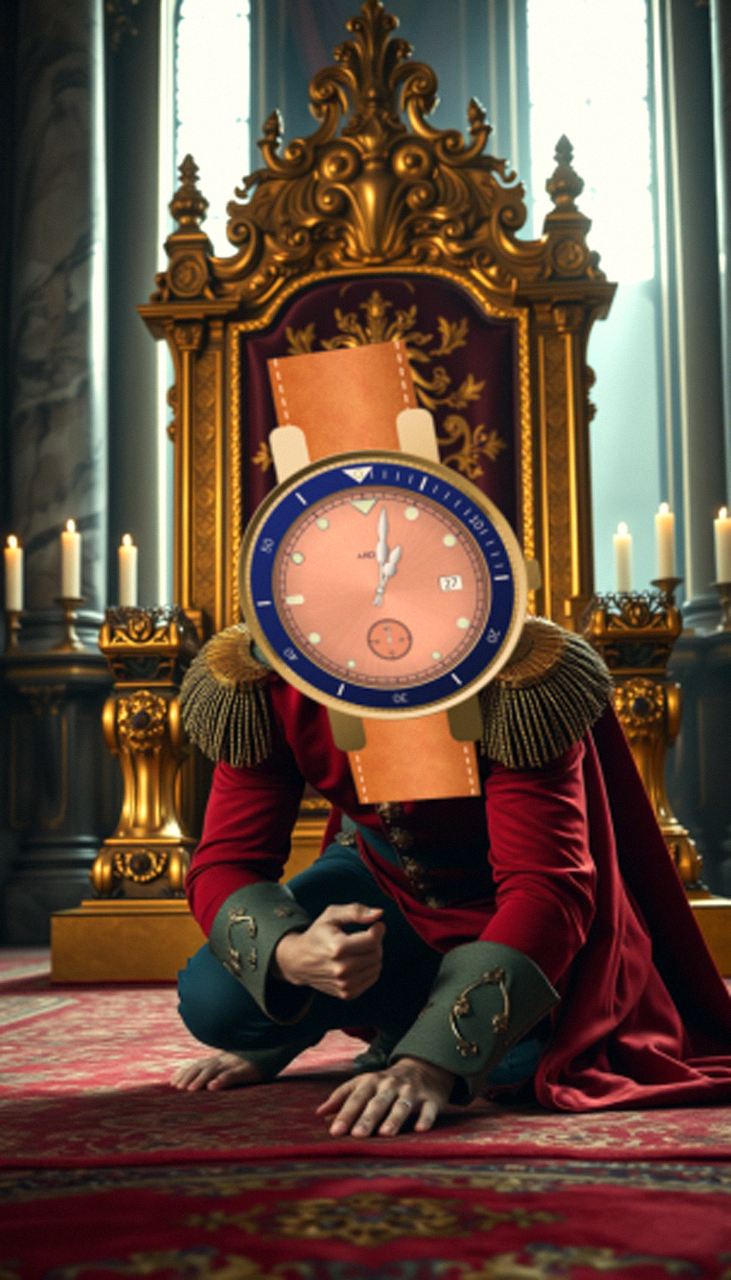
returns 1.02
